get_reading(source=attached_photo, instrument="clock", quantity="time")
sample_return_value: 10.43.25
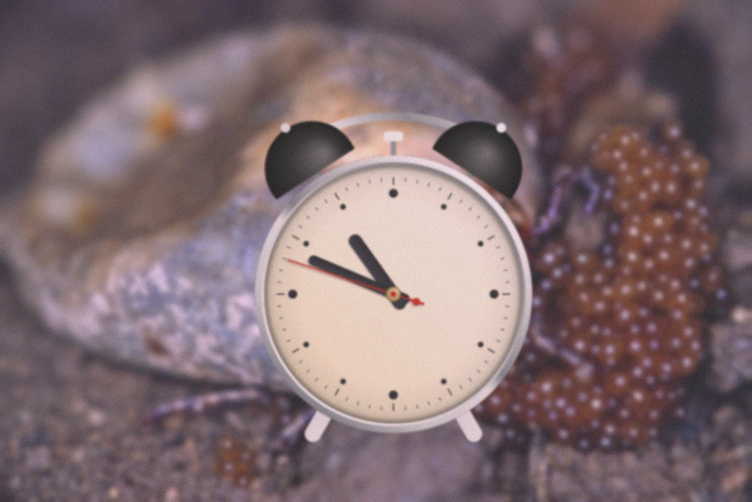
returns 10.48.48
